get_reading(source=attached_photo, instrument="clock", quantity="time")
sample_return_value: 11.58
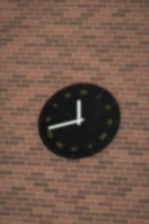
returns 11.42
